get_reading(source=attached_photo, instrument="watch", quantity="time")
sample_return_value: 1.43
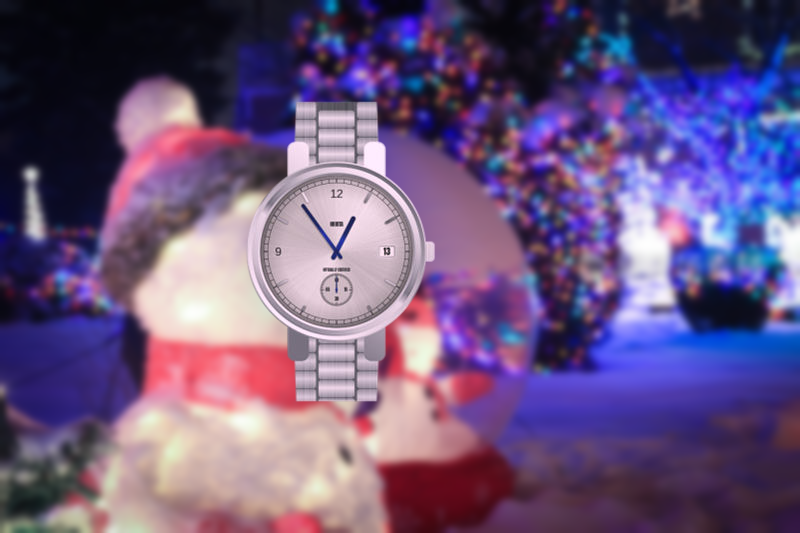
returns 12.54
